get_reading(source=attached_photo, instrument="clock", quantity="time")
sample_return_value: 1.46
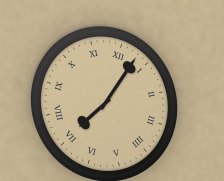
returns 7.03
